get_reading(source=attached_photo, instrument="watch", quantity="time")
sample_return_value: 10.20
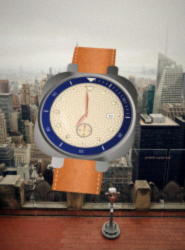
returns 6.59
